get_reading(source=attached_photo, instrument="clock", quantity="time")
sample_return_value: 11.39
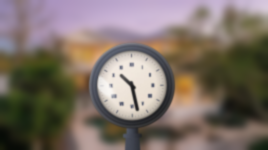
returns 10.28
